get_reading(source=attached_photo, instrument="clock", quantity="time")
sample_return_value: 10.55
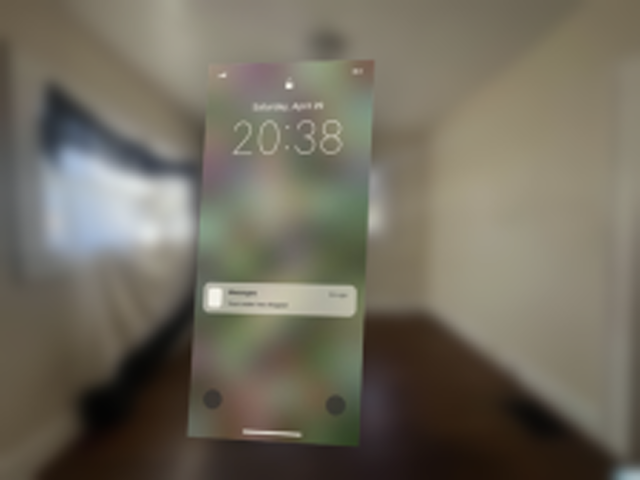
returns 20.38
